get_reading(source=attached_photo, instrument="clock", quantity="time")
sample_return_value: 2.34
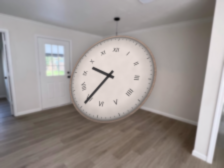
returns 9.35
